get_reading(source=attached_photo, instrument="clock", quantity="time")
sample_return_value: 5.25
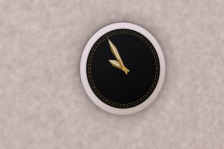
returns 9.55
